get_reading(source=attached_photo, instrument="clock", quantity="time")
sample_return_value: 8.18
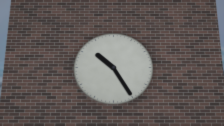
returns 10.25
